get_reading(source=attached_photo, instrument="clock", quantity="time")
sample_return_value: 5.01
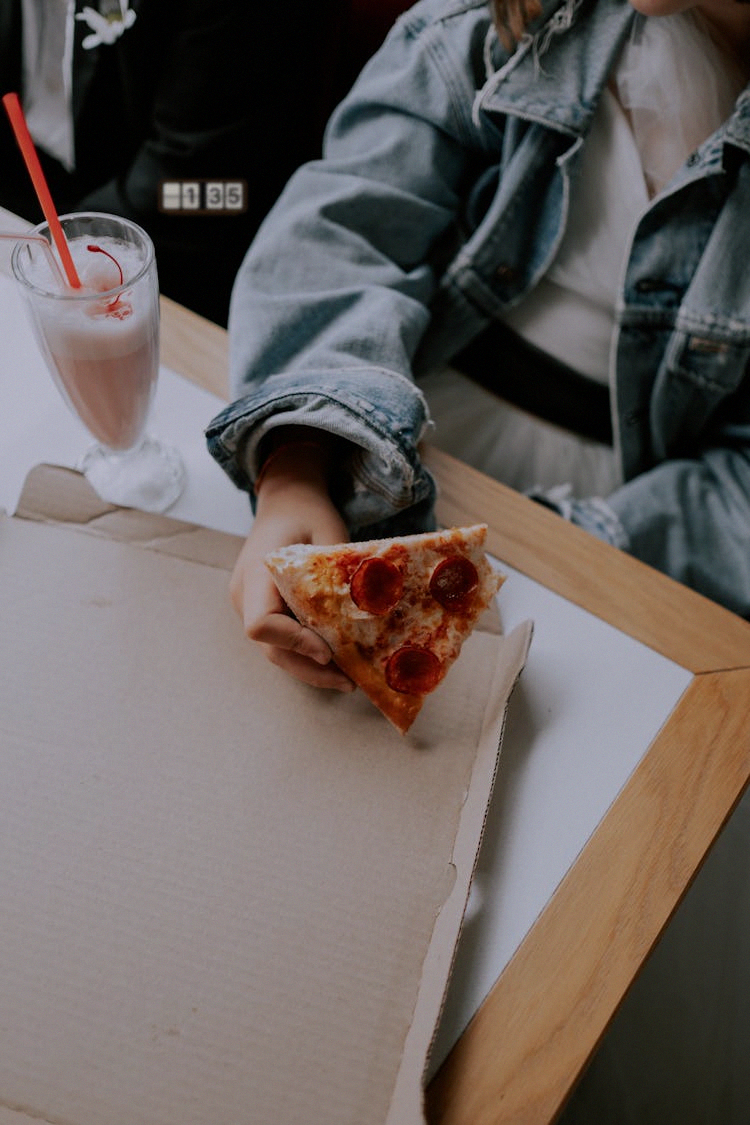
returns 1.35
